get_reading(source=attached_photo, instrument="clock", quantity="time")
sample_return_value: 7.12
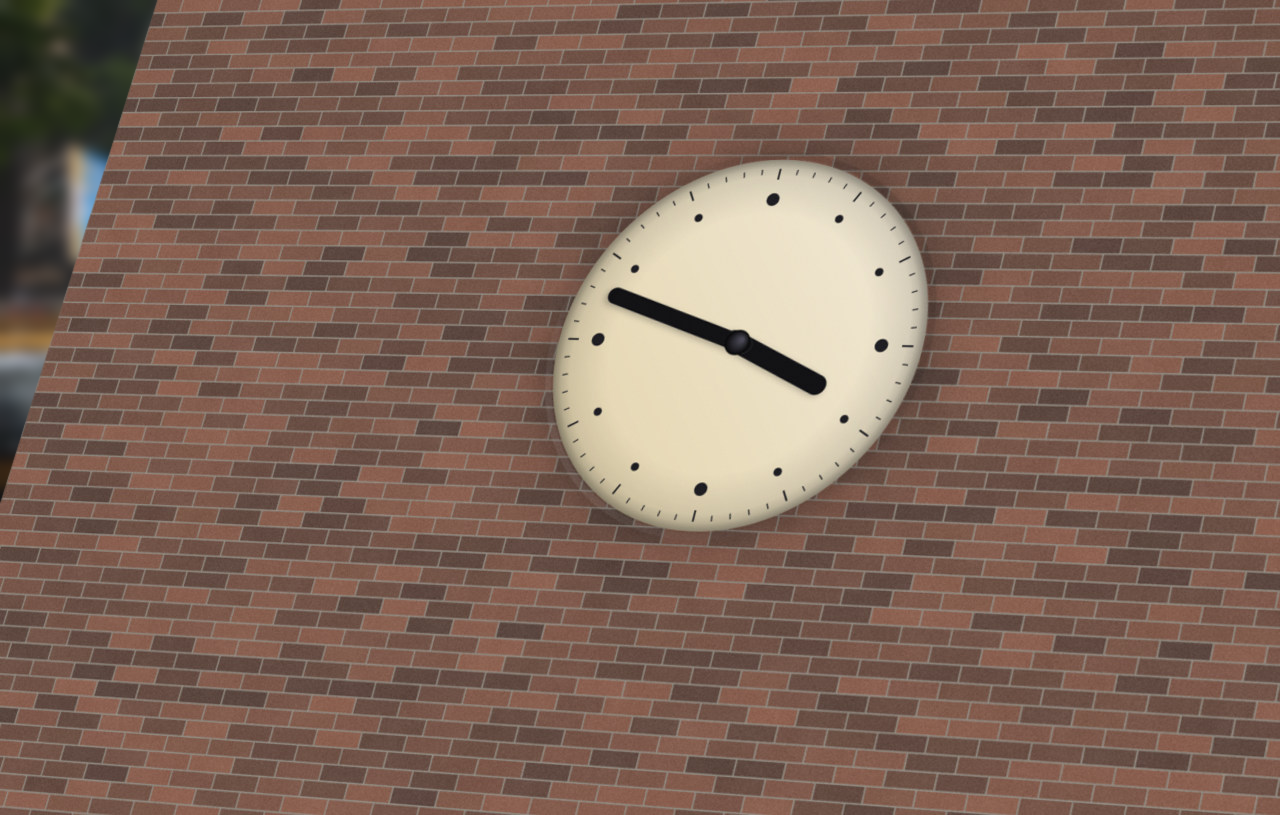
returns 3.48
